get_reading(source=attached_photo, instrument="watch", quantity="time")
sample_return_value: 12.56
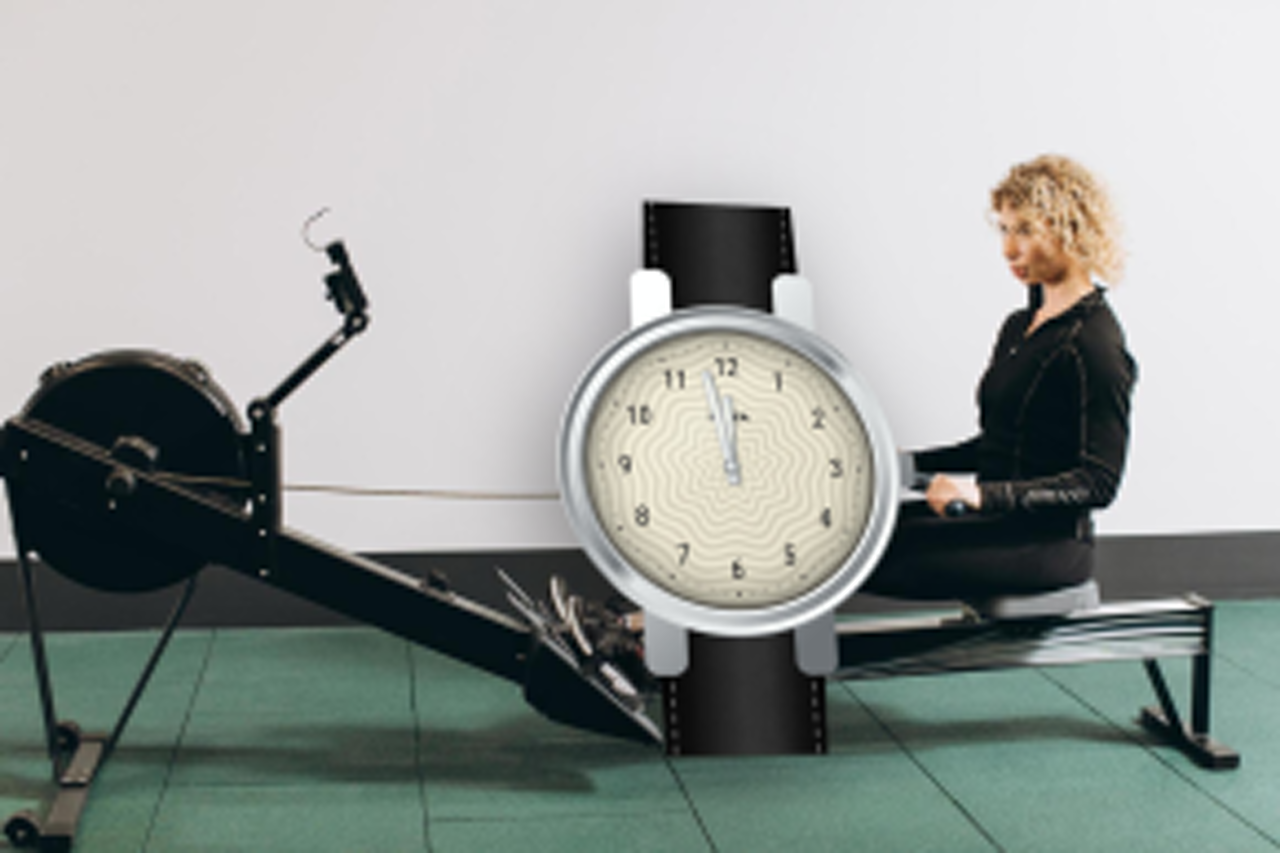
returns 11.58
